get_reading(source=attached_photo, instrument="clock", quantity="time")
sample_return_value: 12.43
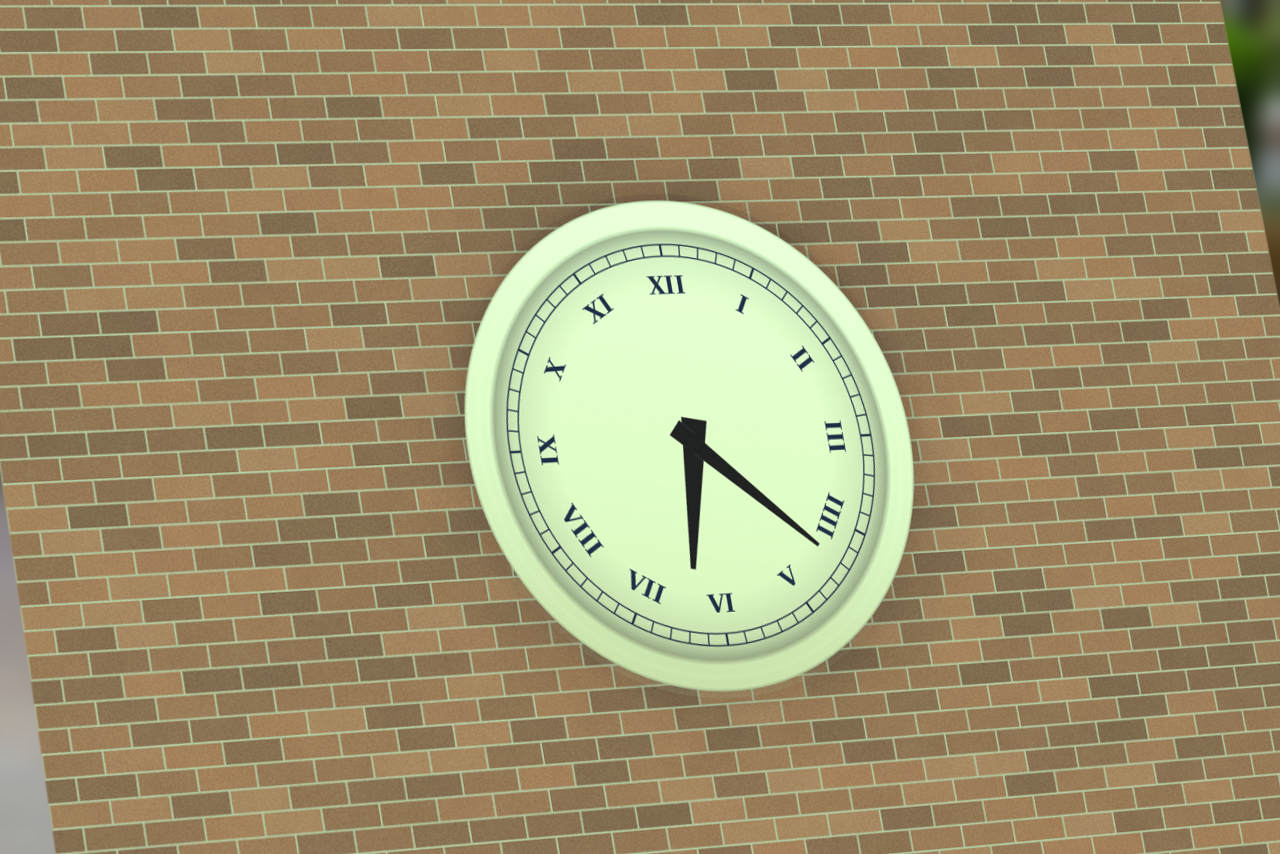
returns 6.22
